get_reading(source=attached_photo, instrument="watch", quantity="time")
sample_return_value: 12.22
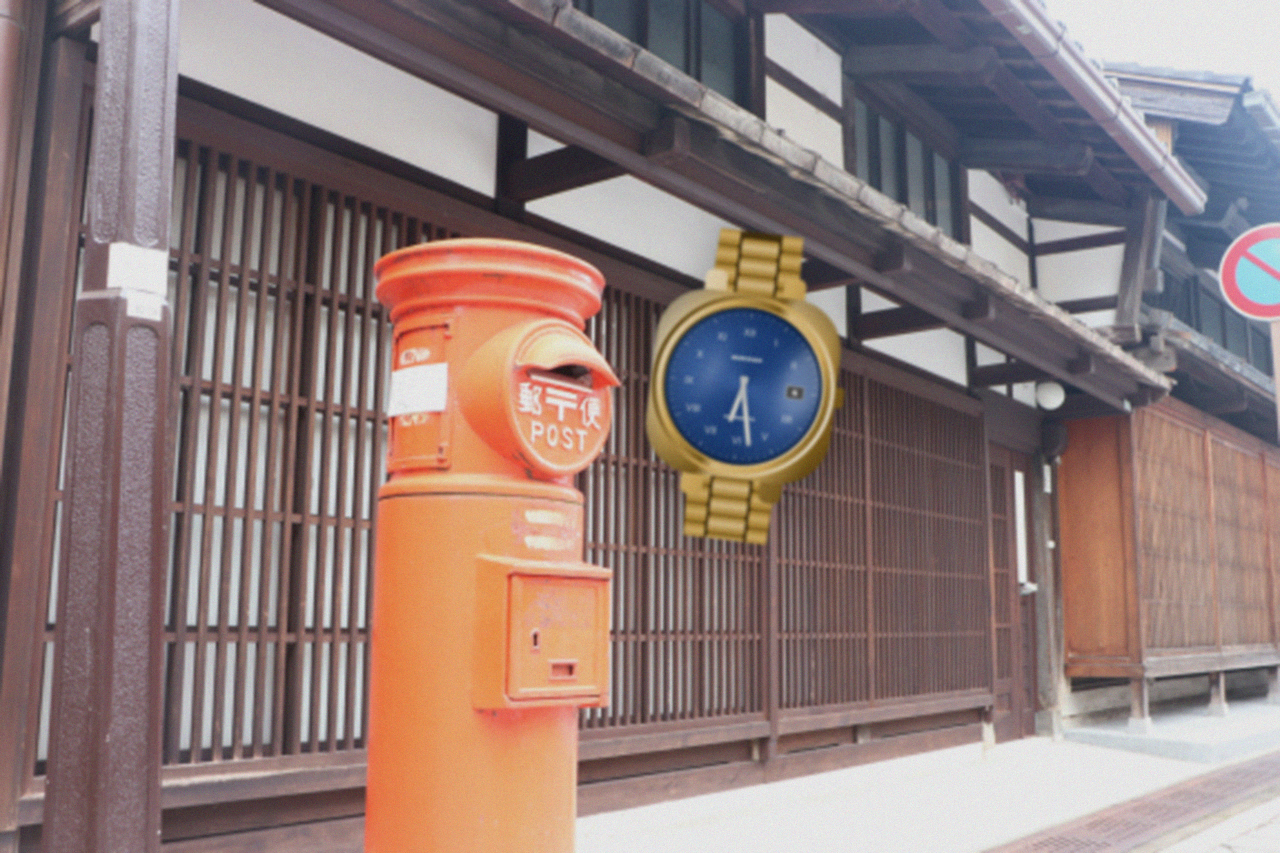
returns 6.28
